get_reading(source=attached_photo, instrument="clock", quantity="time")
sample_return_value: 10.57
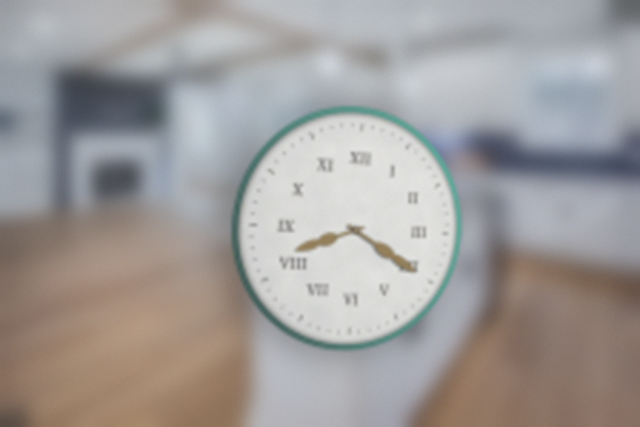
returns 8.20
